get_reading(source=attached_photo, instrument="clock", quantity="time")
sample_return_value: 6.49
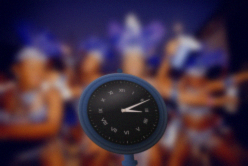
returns 3.11
